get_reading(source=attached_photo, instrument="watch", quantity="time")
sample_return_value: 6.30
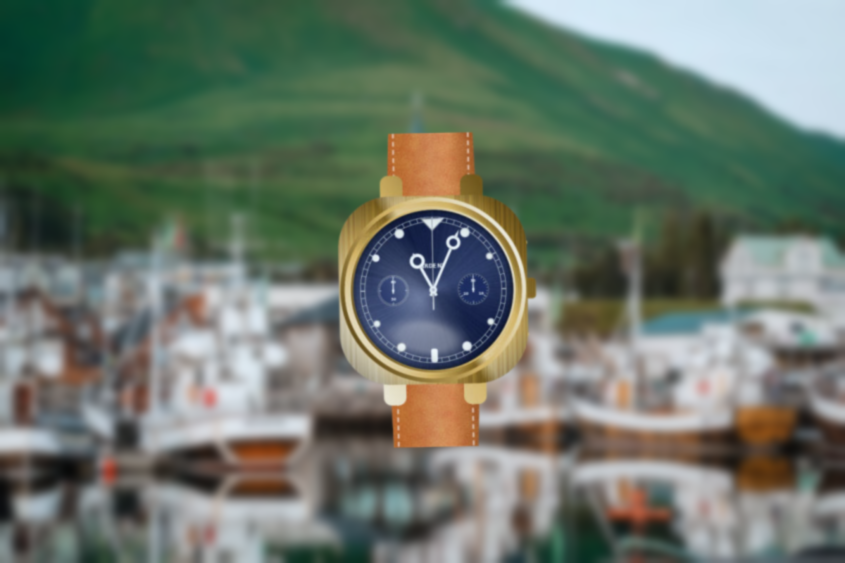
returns 11.04
